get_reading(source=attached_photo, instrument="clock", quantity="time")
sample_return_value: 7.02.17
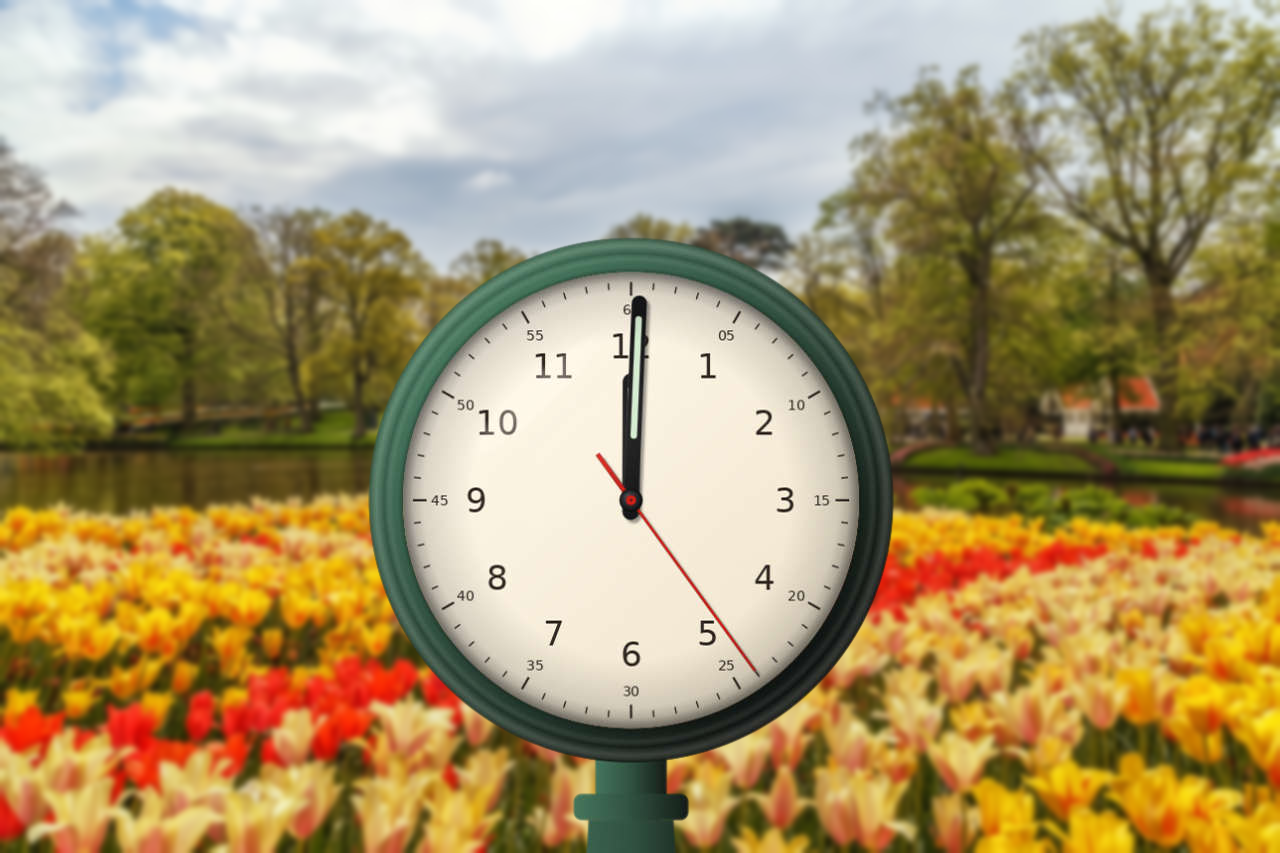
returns 12.00.24
